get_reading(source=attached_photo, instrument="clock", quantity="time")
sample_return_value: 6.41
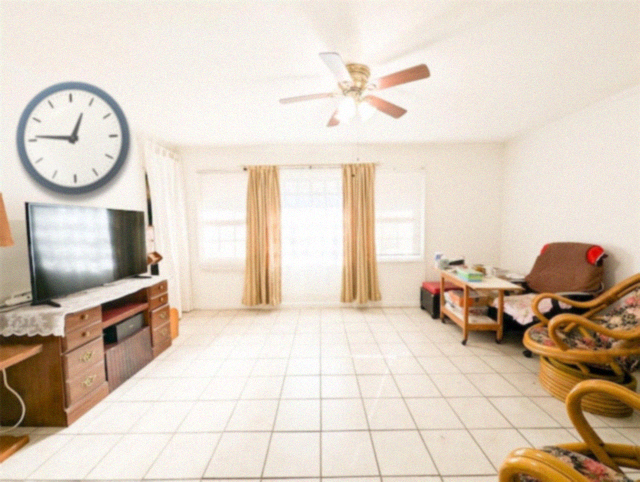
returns 12.46
